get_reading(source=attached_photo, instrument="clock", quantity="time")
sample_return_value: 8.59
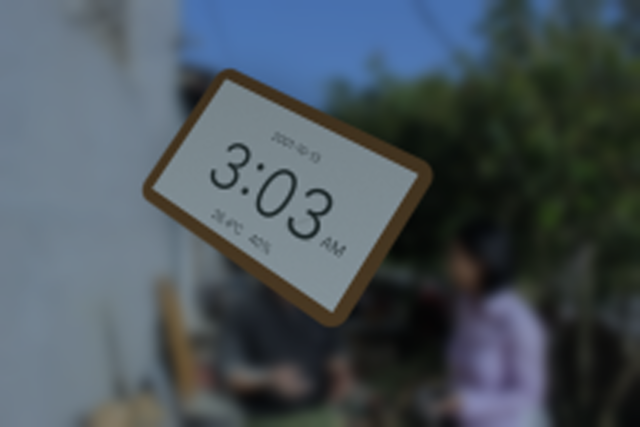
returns 3.03
